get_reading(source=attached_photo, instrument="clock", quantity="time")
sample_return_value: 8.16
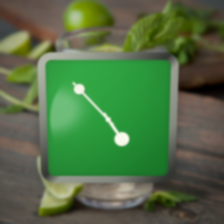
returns 4.53
